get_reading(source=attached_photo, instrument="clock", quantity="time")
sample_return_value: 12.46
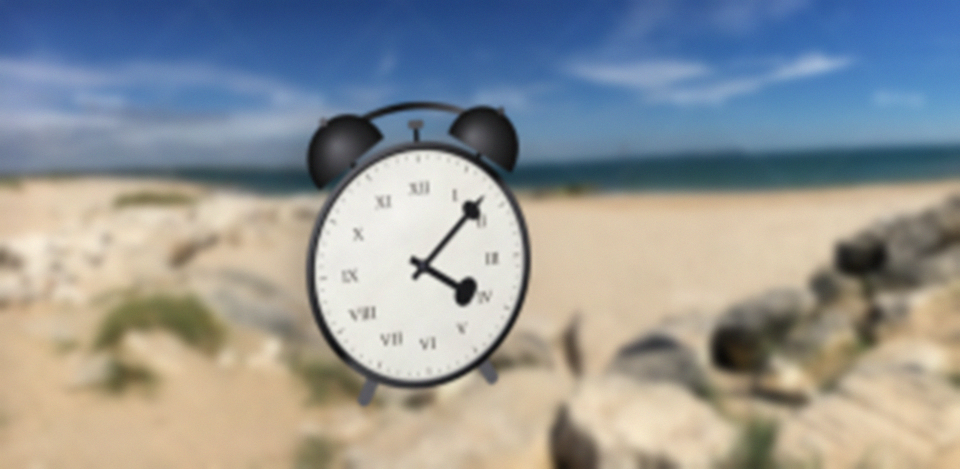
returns 4.08
